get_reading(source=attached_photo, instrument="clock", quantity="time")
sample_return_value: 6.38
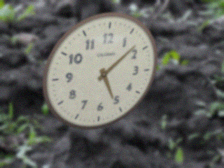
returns 5.08
